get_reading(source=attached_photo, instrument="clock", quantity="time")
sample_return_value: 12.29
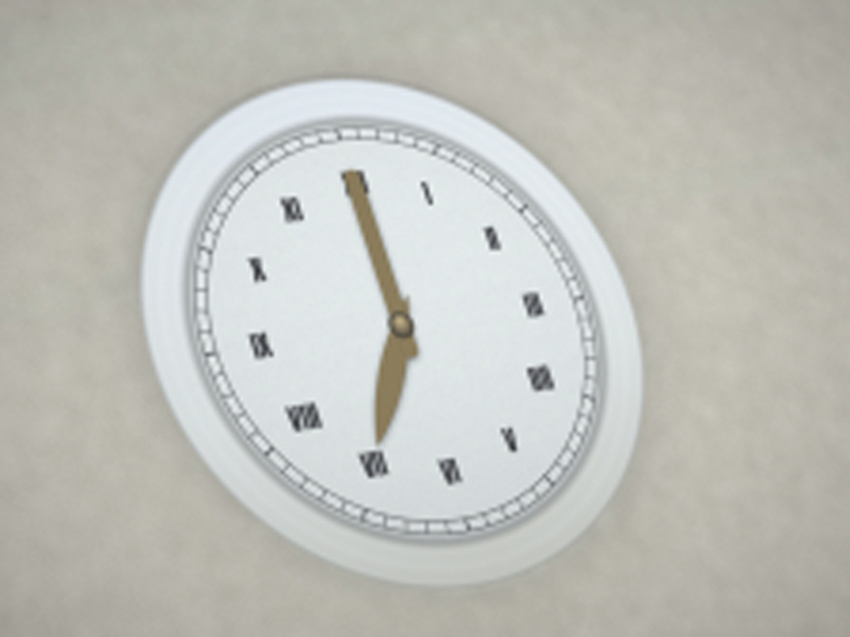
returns 7.00
